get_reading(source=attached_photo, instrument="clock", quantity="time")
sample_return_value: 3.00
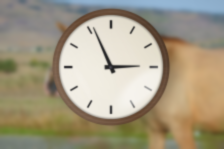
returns 2.56
